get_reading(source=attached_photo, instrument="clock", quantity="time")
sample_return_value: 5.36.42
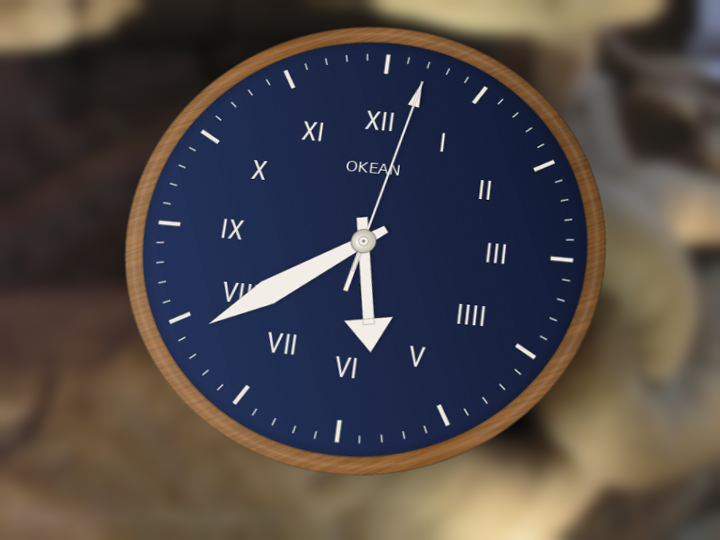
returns 5.39.02
